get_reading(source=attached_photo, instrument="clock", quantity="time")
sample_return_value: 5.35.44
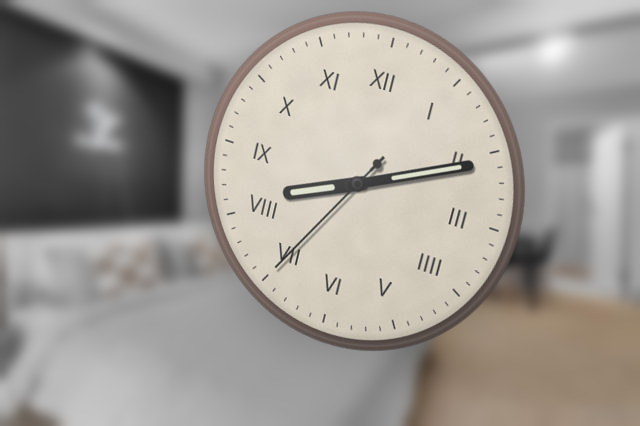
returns 8.10.35
